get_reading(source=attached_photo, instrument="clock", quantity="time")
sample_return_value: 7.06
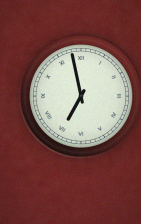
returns 6.58
